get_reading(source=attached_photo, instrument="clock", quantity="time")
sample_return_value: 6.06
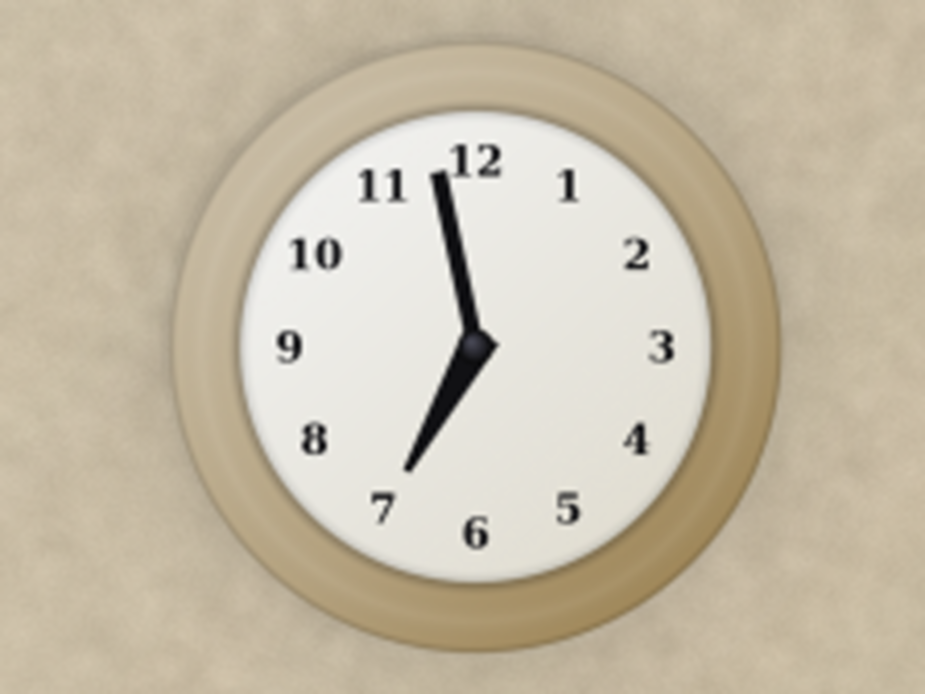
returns 6.58
